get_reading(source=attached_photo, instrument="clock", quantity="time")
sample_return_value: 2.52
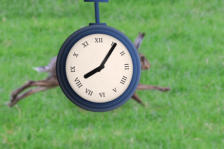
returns 8.06
